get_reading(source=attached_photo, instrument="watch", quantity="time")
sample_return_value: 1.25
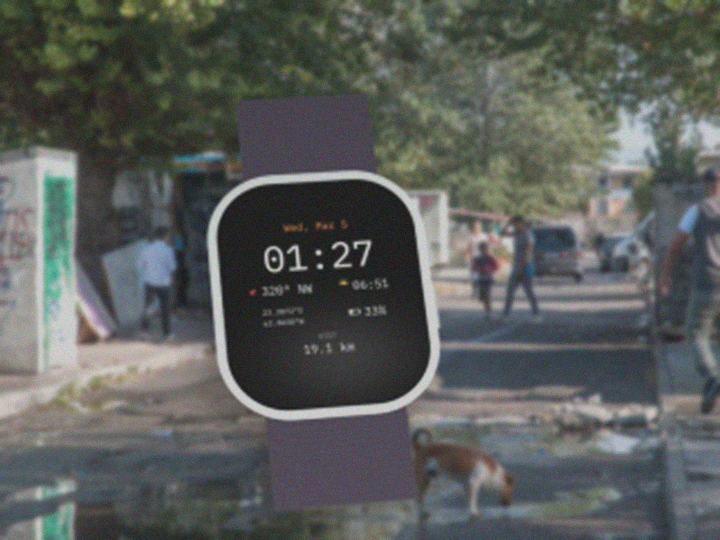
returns 1.27
